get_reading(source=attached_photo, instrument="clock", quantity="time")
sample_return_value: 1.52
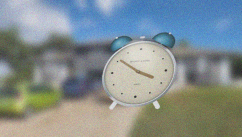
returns 3.51
